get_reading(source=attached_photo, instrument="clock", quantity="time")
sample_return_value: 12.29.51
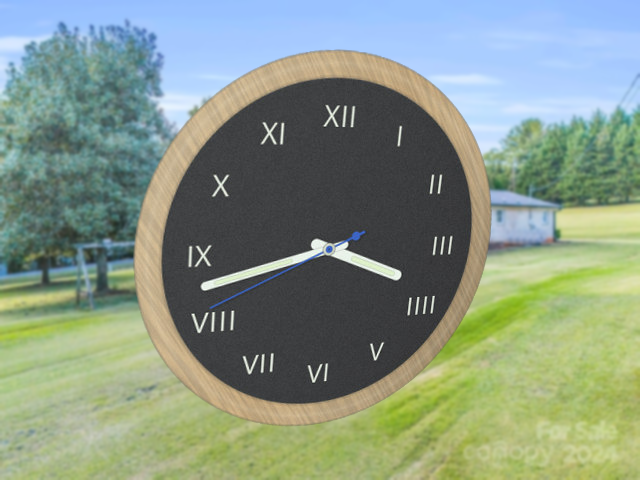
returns 3.42.41
